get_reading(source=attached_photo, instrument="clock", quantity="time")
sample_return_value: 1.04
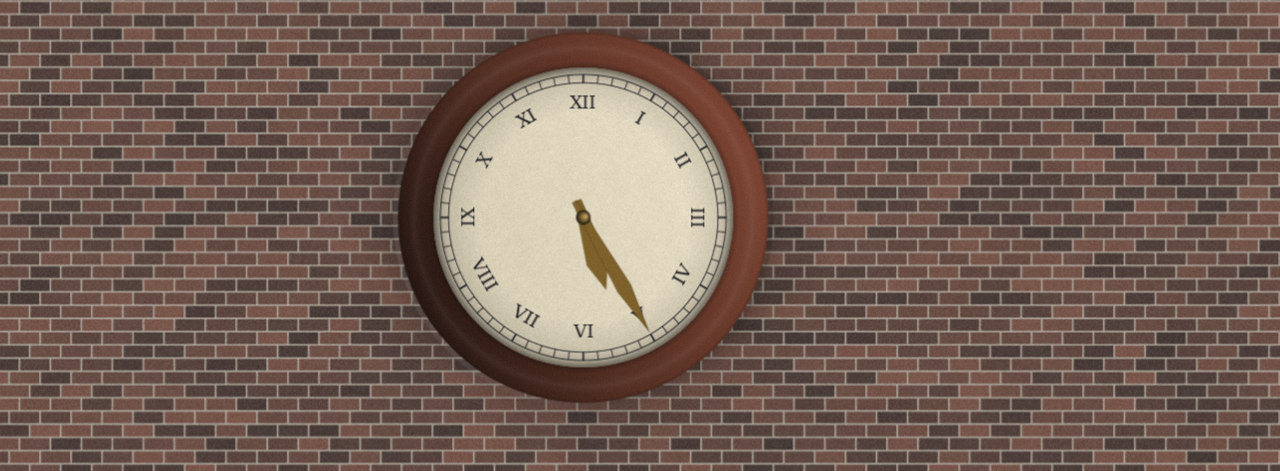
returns 5.25
